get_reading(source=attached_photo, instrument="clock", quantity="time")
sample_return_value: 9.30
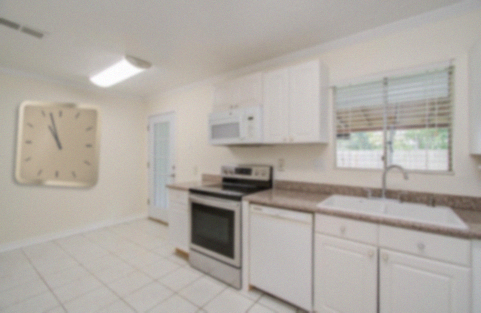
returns 10.57
